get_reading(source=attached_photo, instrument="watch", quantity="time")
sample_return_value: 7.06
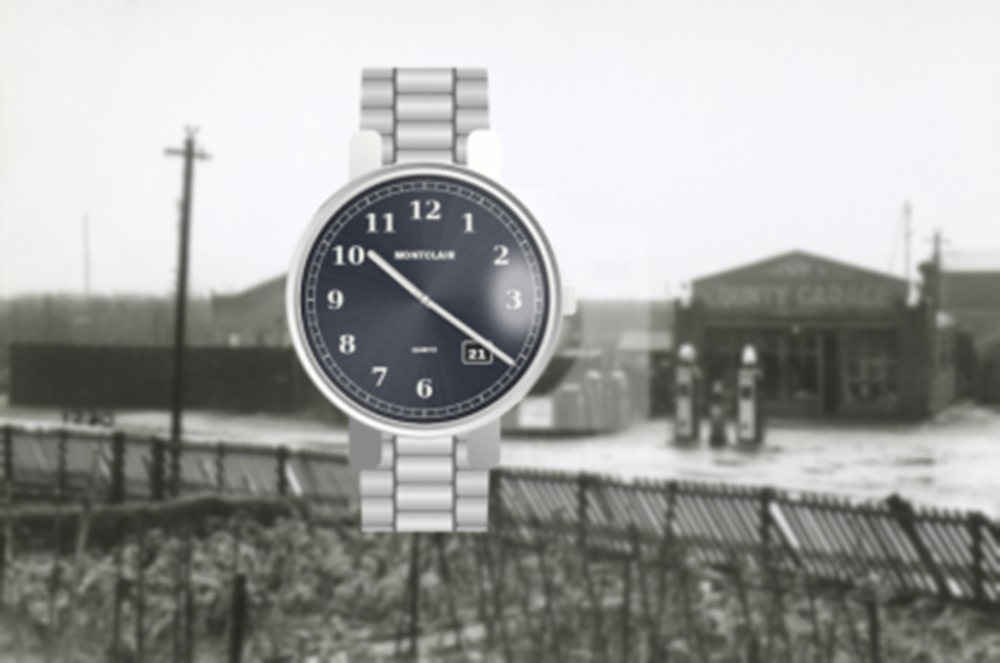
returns 10.21
